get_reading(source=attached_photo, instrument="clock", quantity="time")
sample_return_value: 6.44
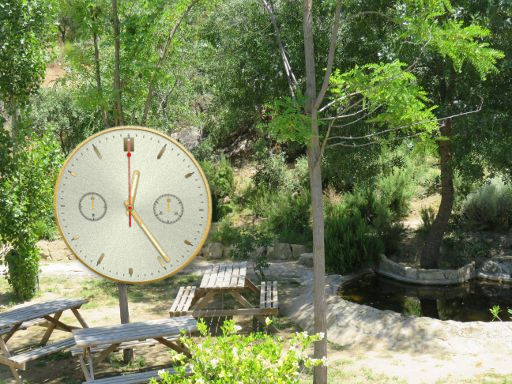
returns 12.24
